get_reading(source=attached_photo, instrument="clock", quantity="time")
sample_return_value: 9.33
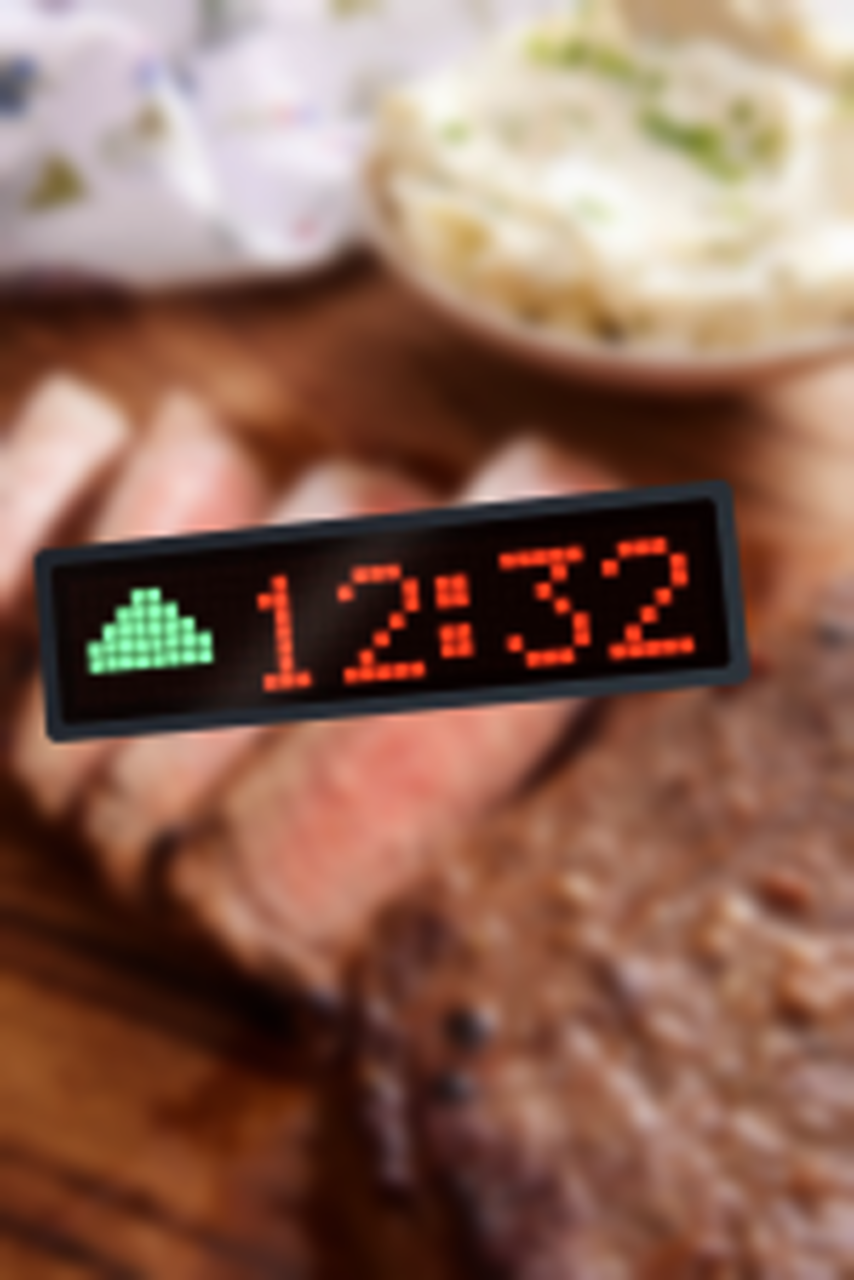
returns 12.32
